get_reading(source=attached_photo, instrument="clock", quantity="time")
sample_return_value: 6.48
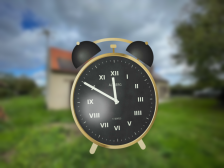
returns 11.50
